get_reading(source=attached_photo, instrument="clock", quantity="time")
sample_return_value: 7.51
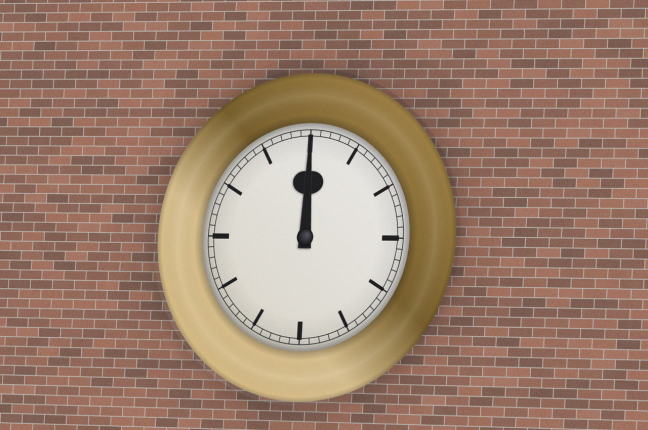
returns 12.00
